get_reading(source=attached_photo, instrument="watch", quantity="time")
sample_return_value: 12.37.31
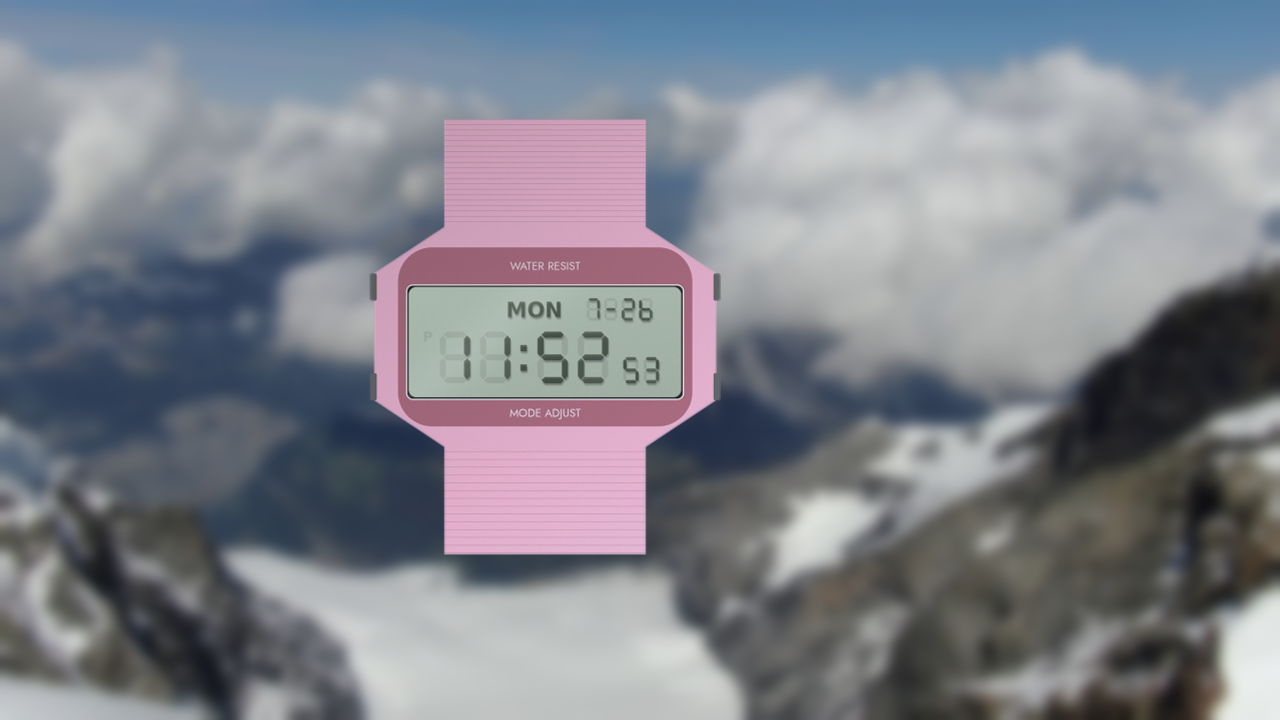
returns 11.52.53
